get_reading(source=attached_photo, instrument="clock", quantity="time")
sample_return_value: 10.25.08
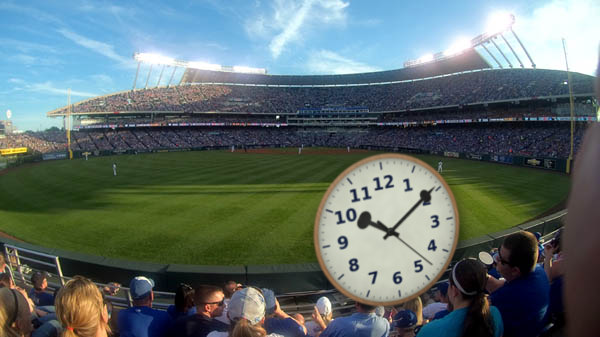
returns 10.09.23
